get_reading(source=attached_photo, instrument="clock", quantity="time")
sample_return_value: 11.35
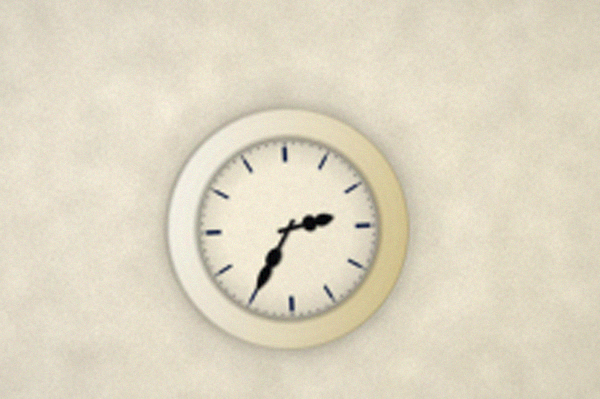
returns 2.35
